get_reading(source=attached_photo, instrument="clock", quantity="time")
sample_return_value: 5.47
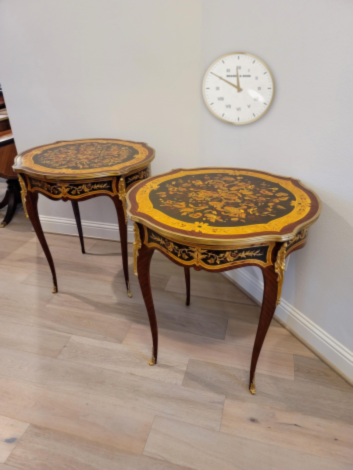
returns 11.50
